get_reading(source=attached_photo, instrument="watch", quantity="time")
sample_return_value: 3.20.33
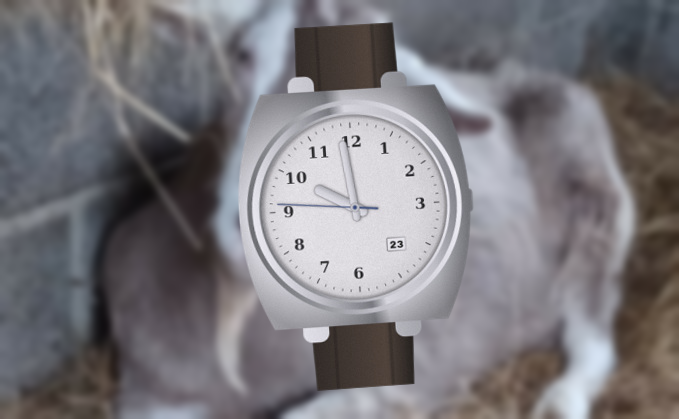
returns 9.58.46
